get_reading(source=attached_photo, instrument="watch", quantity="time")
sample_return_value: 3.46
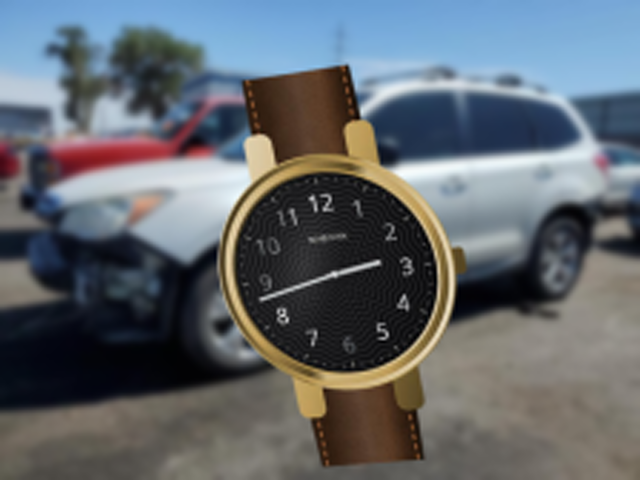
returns 2.43
